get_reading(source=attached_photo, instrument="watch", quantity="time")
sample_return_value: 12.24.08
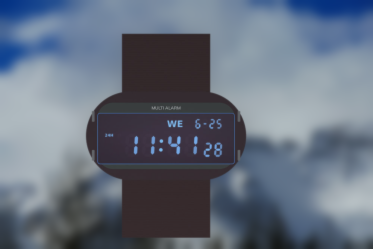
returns 11.41.28
